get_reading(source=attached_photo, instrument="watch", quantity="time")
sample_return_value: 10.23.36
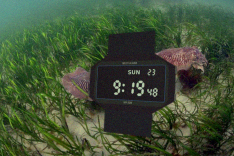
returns 9.19.48
